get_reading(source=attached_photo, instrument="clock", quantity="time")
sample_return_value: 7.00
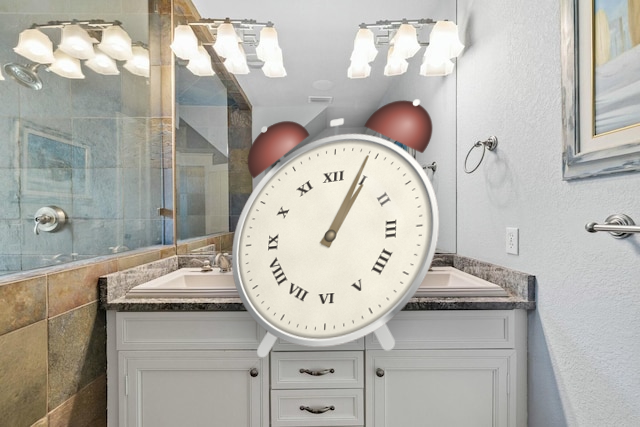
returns 1.04
